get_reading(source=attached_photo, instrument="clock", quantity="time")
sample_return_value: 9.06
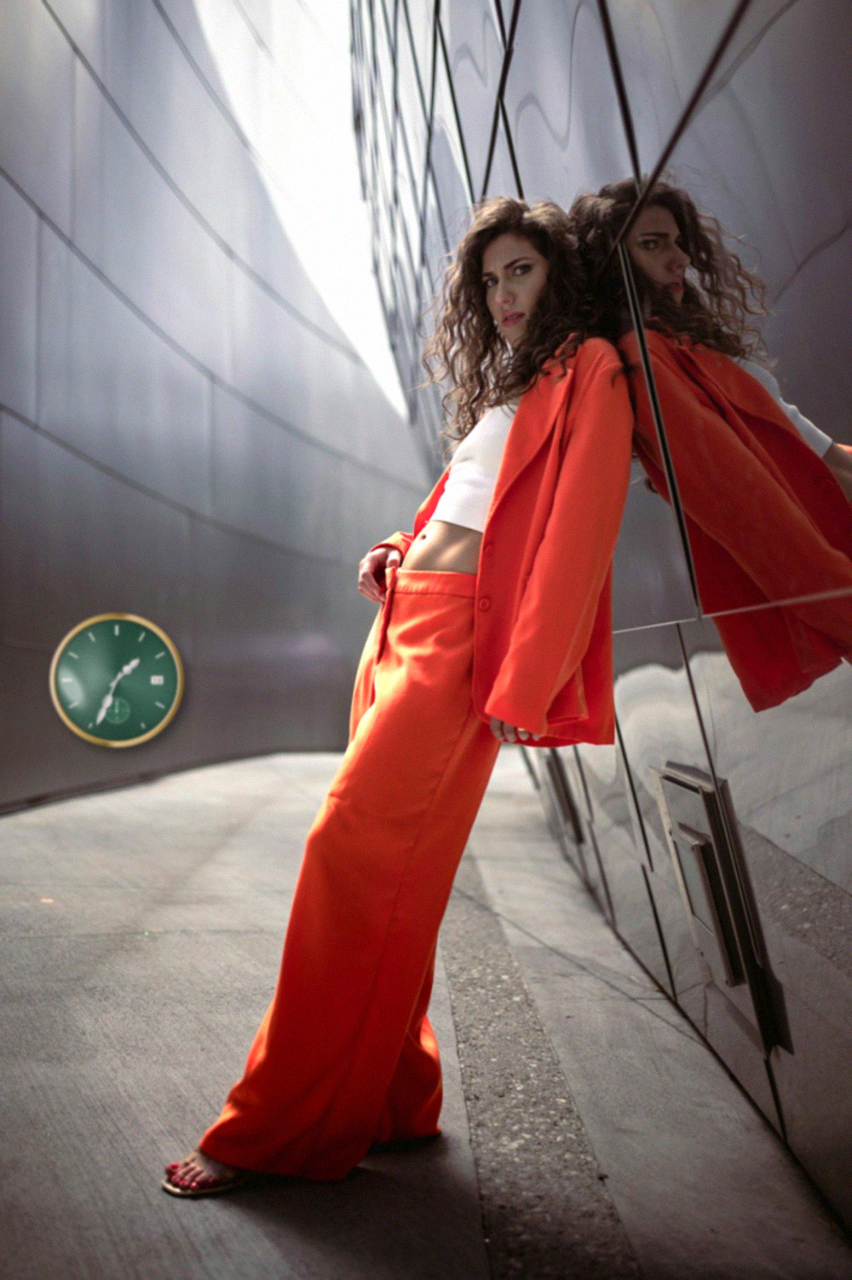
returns 1.34
